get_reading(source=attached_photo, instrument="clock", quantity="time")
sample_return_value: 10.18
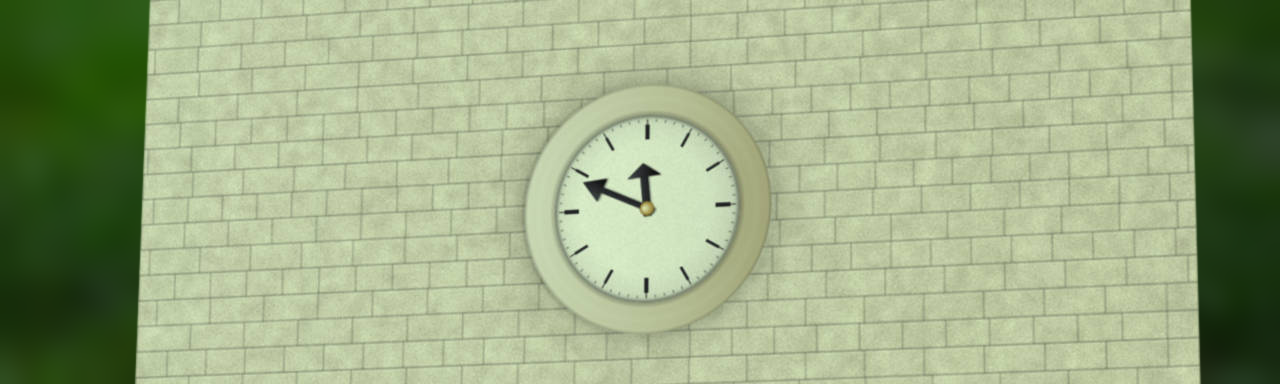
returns 11.49
